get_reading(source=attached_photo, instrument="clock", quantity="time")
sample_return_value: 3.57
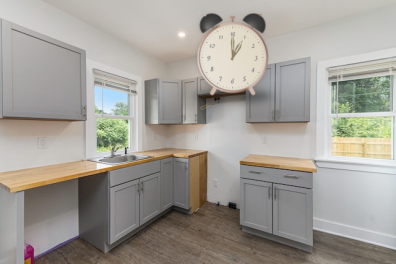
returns 1.00
